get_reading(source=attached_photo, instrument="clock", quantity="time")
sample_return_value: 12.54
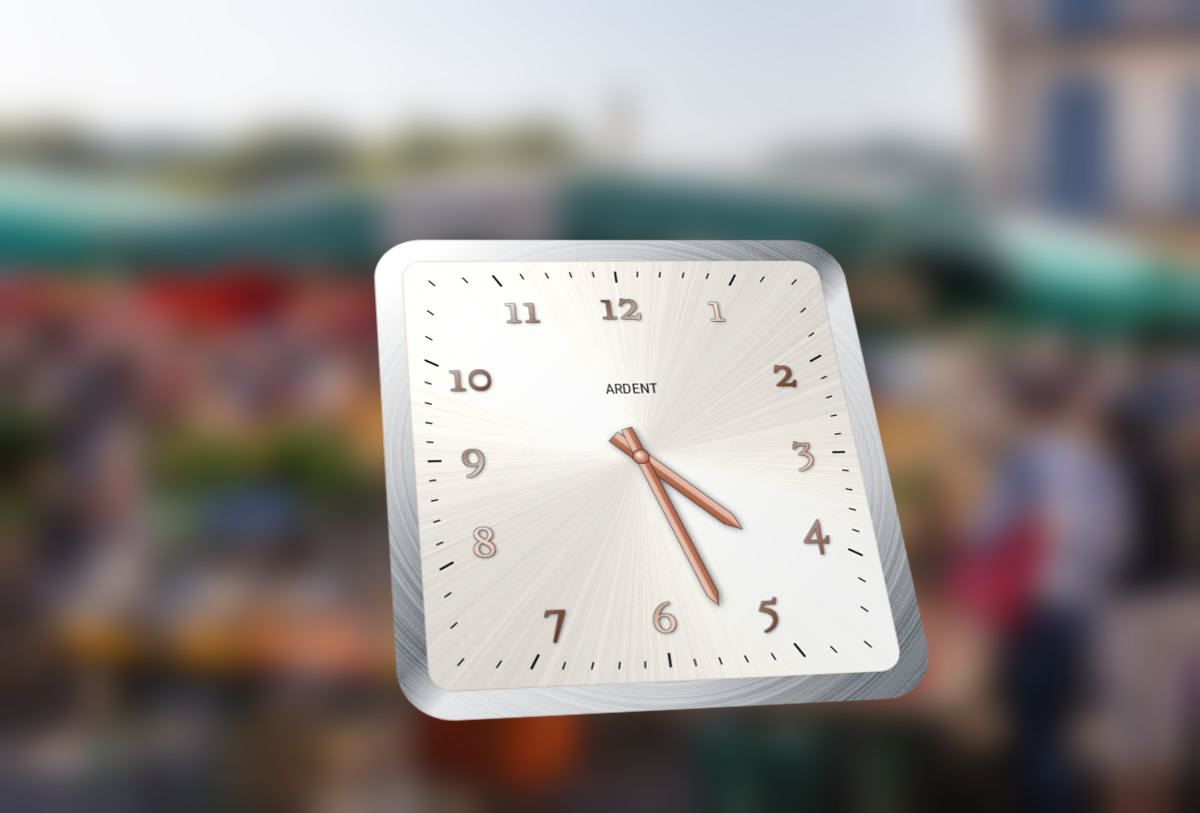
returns 4.27
